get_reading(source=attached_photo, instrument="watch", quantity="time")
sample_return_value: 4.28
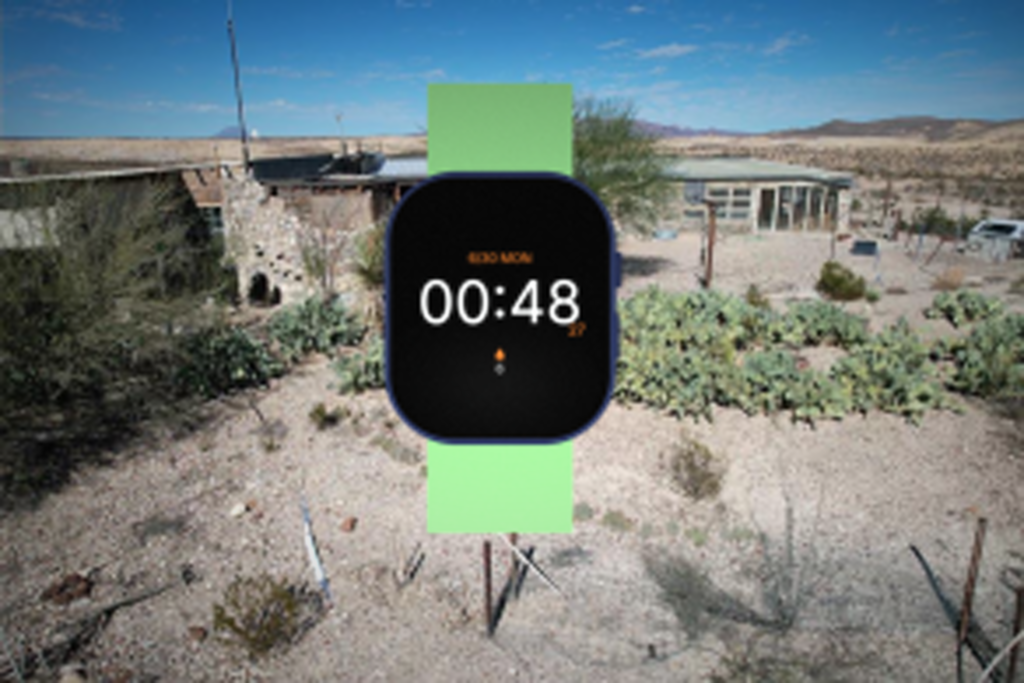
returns 0.48
